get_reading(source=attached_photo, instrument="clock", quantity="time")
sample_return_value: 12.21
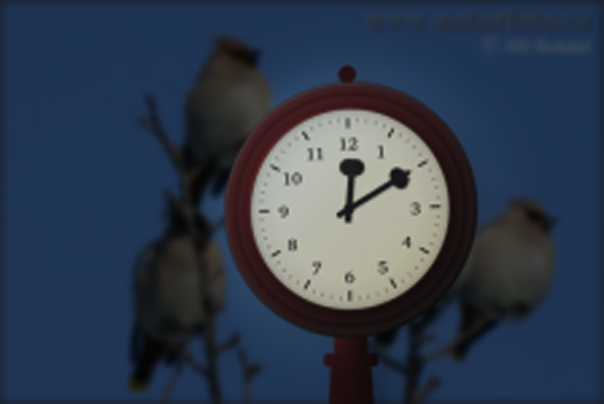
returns 12.10
